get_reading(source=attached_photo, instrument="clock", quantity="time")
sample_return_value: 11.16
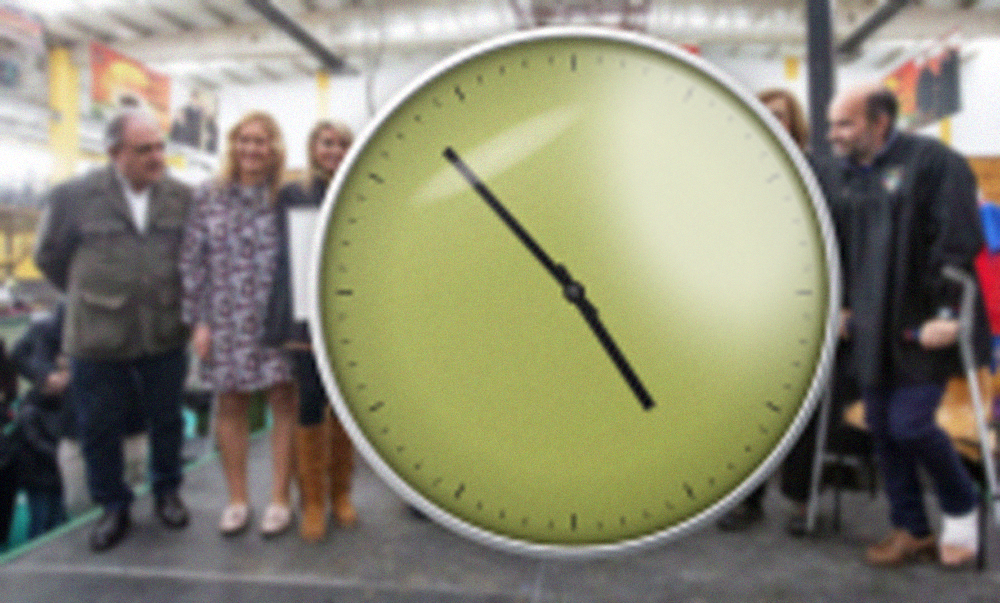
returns 4.53
